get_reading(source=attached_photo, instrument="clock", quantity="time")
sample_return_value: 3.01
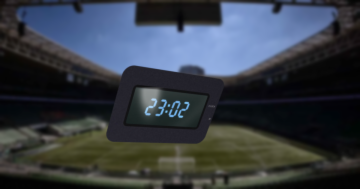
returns 23.02
